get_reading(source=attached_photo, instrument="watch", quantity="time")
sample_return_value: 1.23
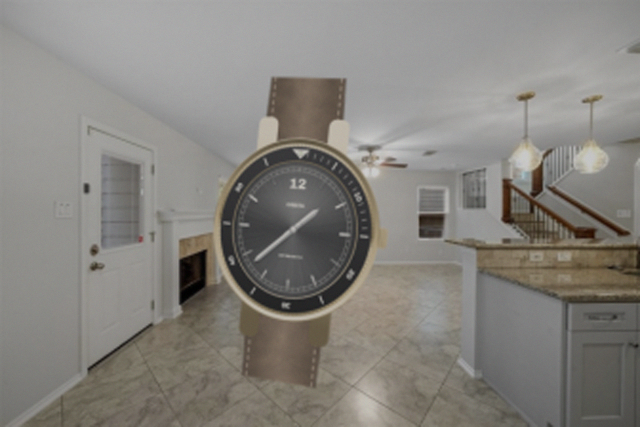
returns 1.38
